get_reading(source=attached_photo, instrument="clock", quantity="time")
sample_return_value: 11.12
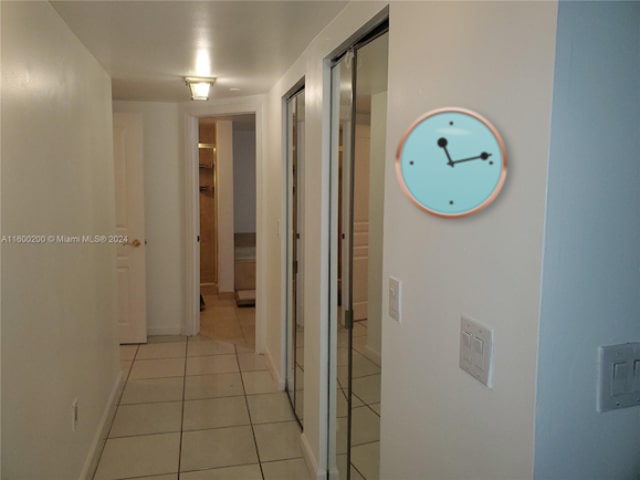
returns 11.13
